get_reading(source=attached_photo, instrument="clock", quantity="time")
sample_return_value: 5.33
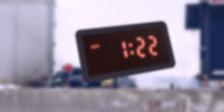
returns 1.22
